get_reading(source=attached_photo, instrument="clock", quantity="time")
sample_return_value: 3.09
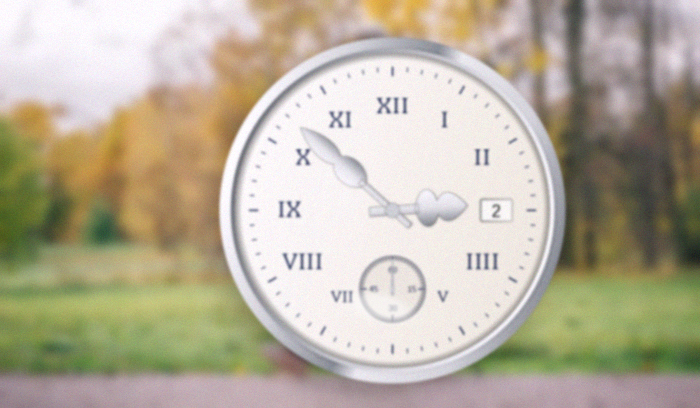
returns 2.52
